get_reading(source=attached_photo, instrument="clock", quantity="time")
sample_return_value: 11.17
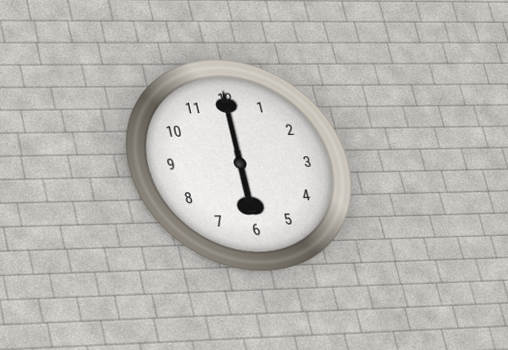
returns 6.00
